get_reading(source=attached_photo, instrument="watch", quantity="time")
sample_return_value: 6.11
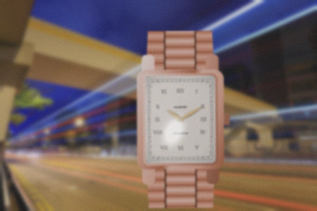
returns 10.10
